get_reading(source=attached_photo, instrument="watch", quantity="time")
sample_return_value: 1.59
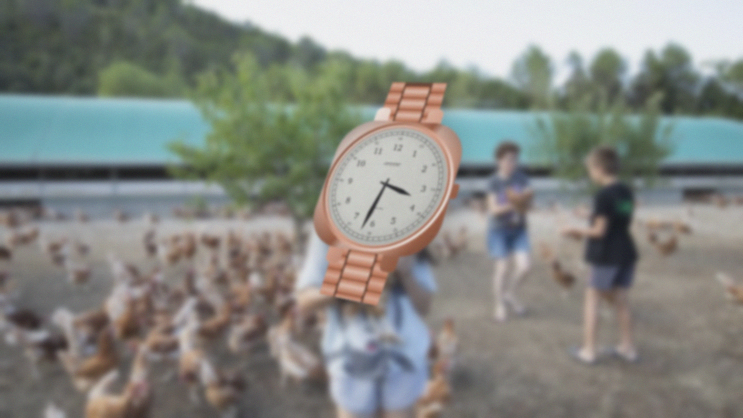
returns 3.32
